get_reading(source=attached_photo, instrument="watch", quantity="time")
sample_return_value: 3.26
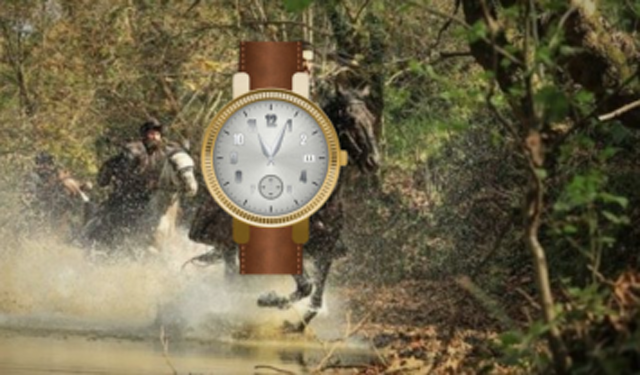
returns 11.04
